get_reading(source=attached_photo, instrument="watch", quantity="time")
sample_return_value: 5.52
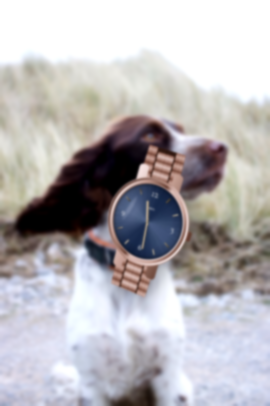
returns 11.29
